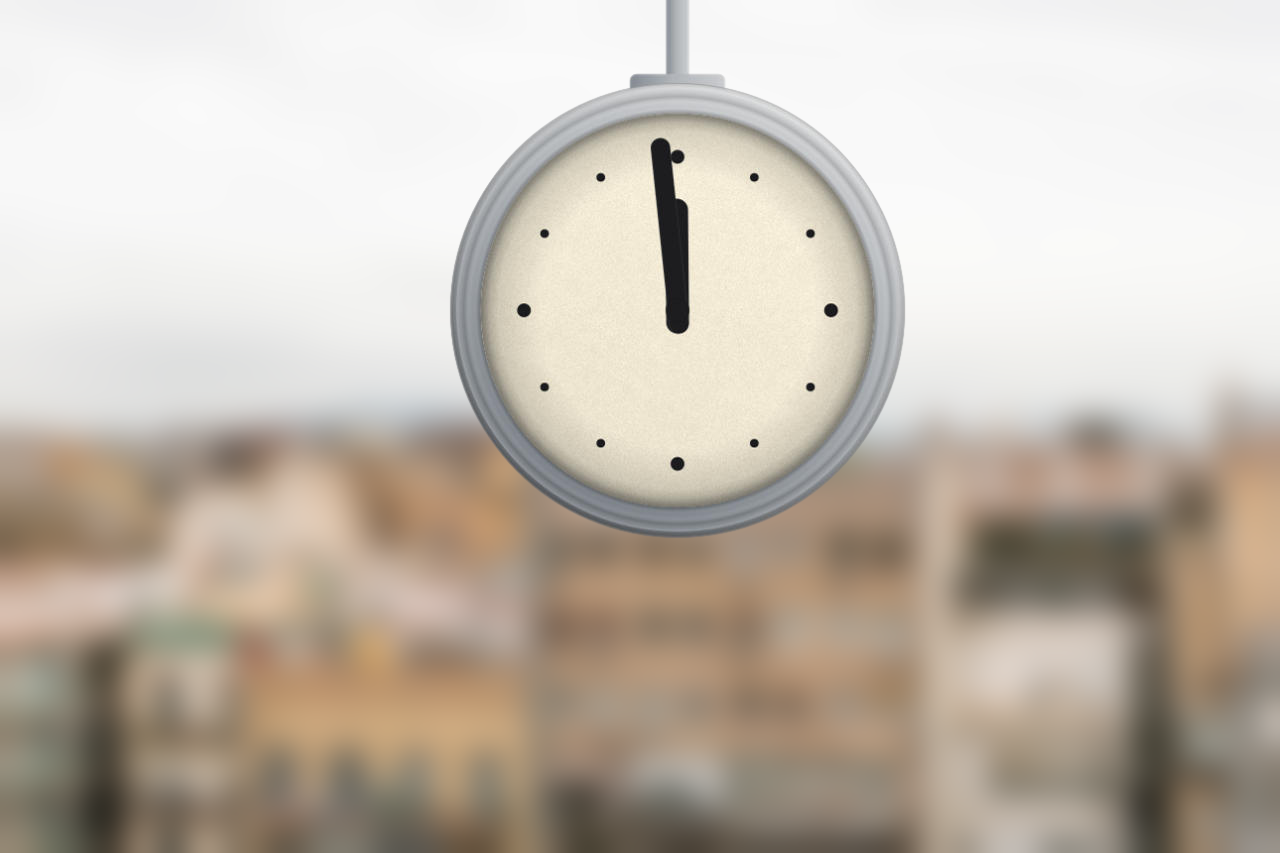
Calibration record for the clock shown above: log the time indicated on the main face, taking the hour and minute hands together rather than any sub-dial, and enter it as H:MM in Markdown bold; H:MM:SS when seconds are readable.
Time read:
**11:59**
